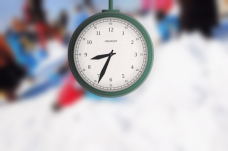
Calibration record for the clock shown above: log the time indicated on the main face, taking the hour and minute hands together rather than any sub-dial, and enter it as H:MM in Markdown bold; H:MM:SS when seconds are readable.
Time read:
**8:34**
